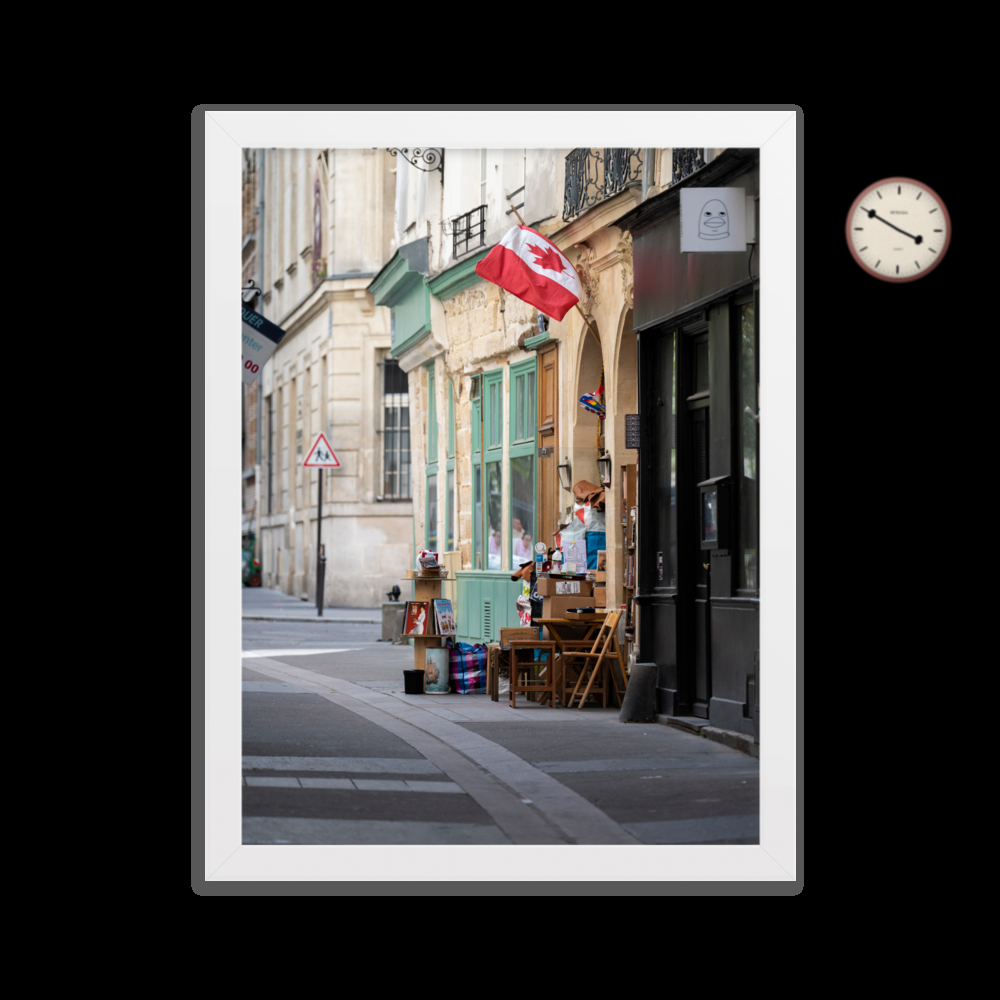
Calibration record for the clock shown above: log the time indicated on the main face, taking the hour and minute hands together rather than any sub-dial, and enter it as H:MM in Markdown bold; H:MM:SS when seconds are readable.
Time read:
**3:50**
